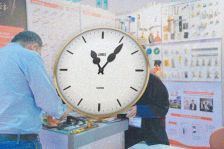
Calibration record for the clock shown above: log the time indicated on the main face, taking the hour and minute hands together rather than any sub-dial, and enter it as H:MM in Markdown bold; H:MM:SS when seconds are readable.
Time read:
**11:06**
